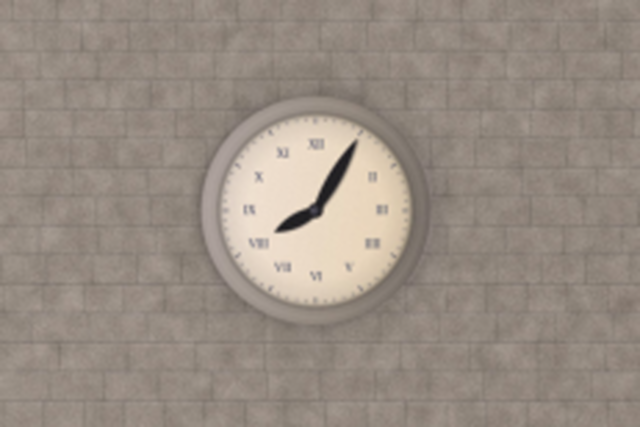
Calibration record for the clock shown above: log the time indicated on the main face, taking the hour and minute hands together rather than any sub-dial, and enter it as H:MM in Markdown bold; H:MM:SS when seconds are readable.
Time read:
**8:05**
